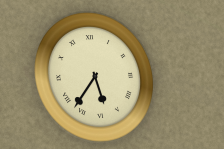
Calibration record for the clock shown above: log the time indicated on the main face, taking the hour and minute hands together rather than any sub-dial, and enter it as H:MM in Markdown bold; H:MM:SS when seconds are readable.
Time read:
**5:37**
